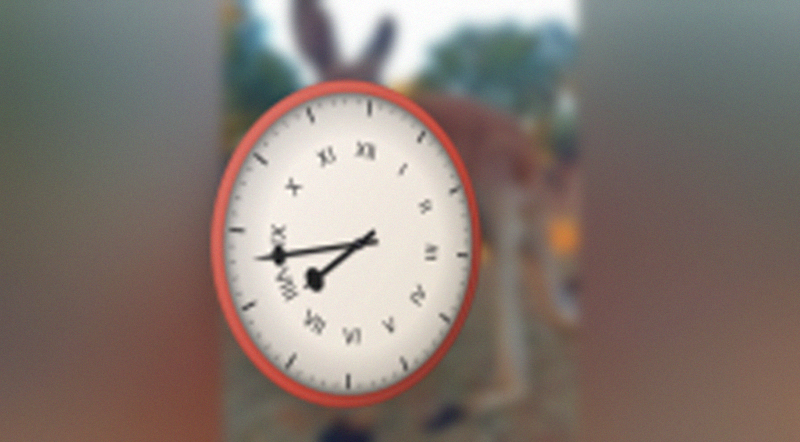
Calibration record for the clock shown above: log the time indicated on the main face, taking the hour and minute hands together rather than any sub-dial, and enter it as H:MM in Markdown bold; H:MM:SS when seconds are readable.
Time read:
**7:43**
